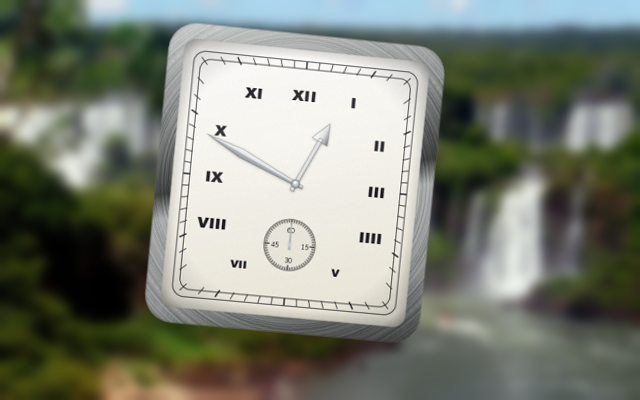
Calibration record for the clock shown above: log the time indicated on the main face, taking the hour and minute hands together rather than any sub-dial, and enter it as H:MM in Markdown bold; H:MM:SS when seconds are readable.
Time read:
**12:49**
